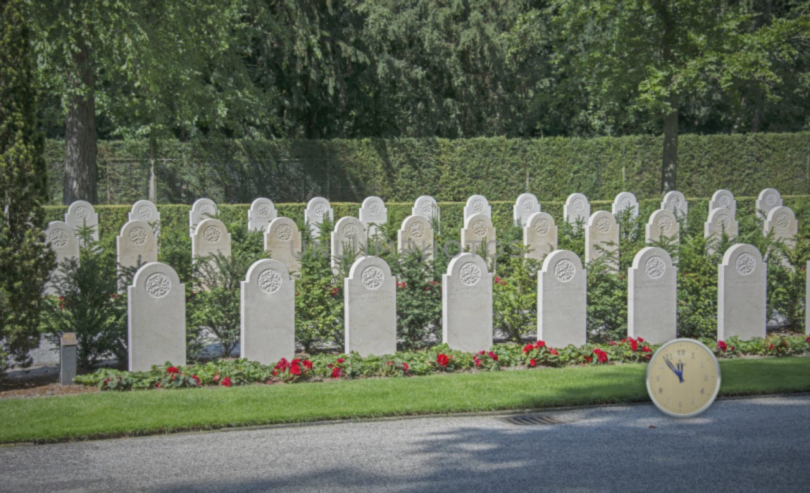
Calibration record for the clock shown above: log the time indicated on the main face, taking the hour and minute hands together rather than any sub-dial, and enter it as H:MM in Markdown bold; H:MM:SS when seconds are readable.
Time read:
**11:53**
